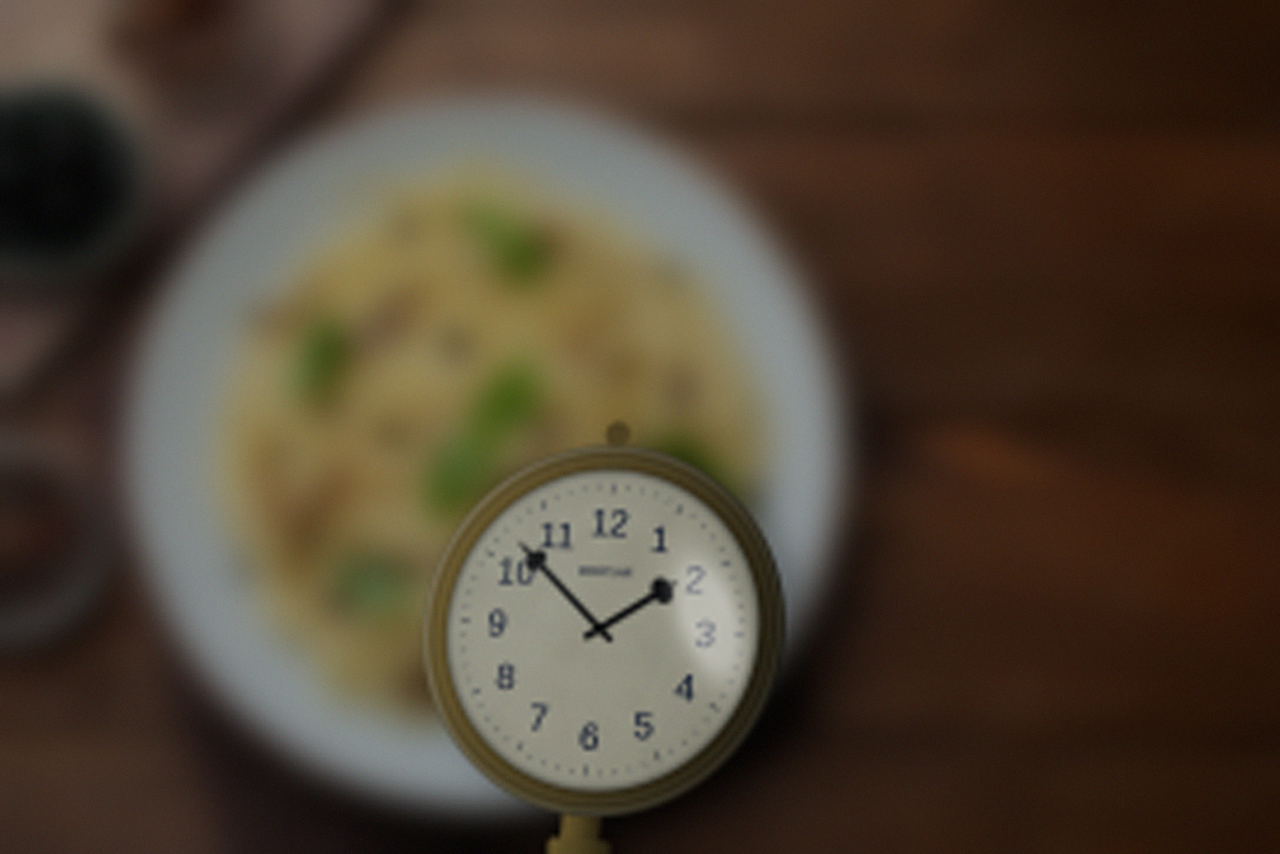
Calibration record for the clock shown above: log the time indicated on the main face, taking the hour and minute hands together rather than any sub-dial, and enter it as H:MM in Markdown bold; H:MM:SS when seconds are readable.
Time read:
**1:52**
